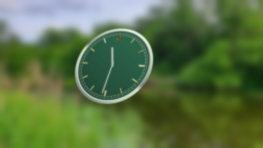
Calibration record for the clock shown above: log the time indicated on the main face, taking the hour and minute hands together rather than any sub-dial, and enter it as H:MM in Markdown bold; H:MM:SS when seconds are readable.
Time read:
**11:31**
